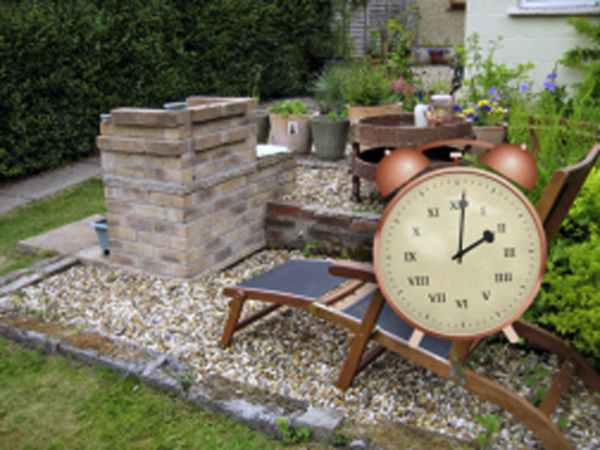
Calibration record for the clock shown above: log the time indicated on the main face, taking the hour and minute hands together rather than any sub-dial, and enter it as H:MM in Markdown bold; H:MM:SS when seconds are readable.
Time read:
**2:01**
